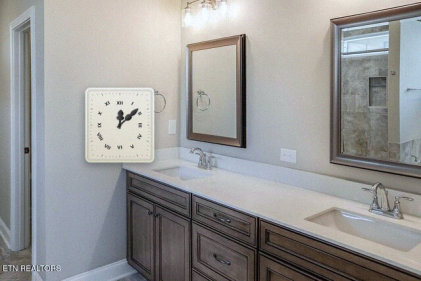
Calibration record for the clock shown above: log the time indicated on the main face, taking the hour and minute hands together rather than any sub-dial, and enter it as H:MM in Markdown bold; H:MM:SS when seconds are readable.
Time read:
**12:08**
